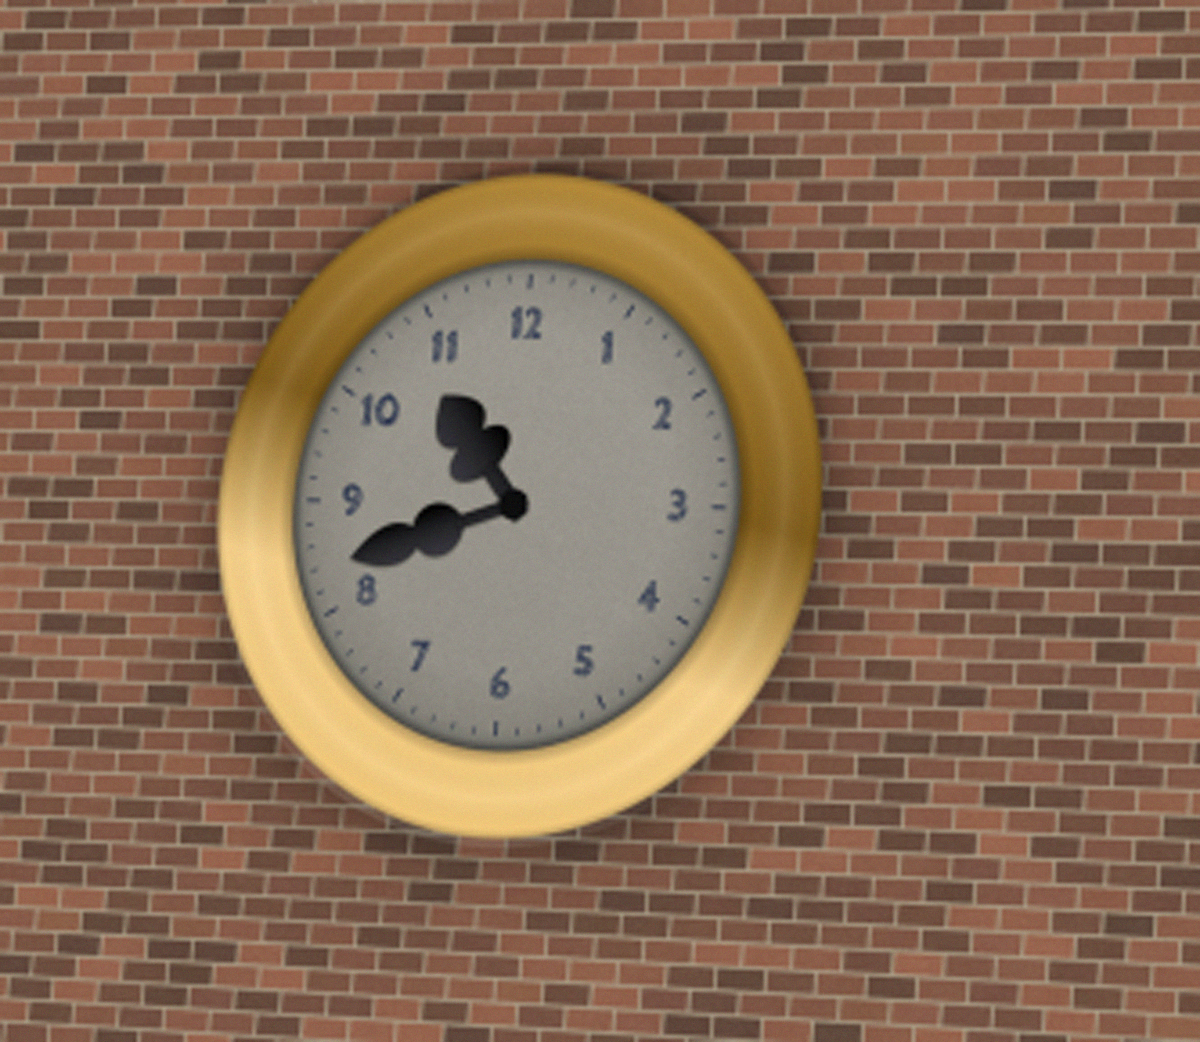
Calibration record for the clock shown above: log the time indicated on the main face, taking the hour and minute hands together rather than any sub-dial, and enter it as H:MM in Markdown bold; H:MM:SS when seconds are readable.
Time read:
**10:42**
